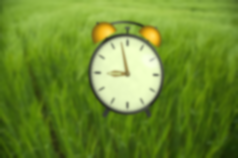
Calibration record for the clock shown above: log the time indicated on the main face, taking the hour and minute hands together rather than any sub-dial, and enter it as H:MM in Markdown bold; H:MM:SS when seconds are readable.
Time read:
**8:58**
